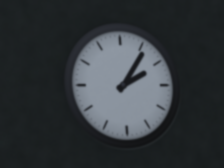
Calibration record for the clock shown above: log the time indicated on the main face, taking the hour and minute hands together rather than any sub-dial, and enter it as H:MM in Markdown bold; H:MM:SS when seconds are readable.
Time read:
**2:06**
